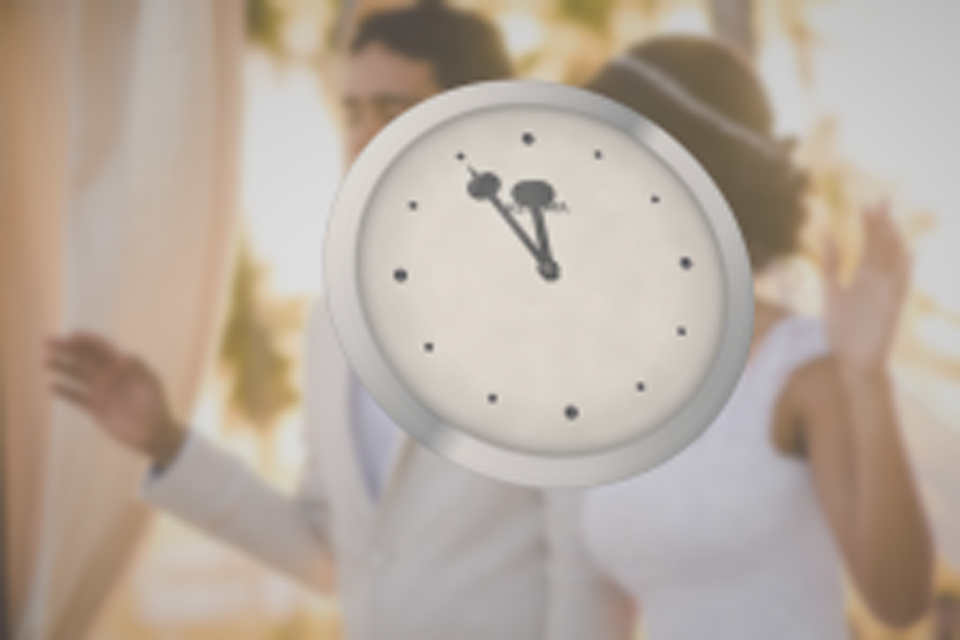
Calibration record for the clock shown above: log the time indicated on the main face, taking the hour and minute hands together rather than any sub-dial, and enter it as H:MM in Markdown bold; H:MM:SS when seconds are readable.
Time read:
**11:55**
